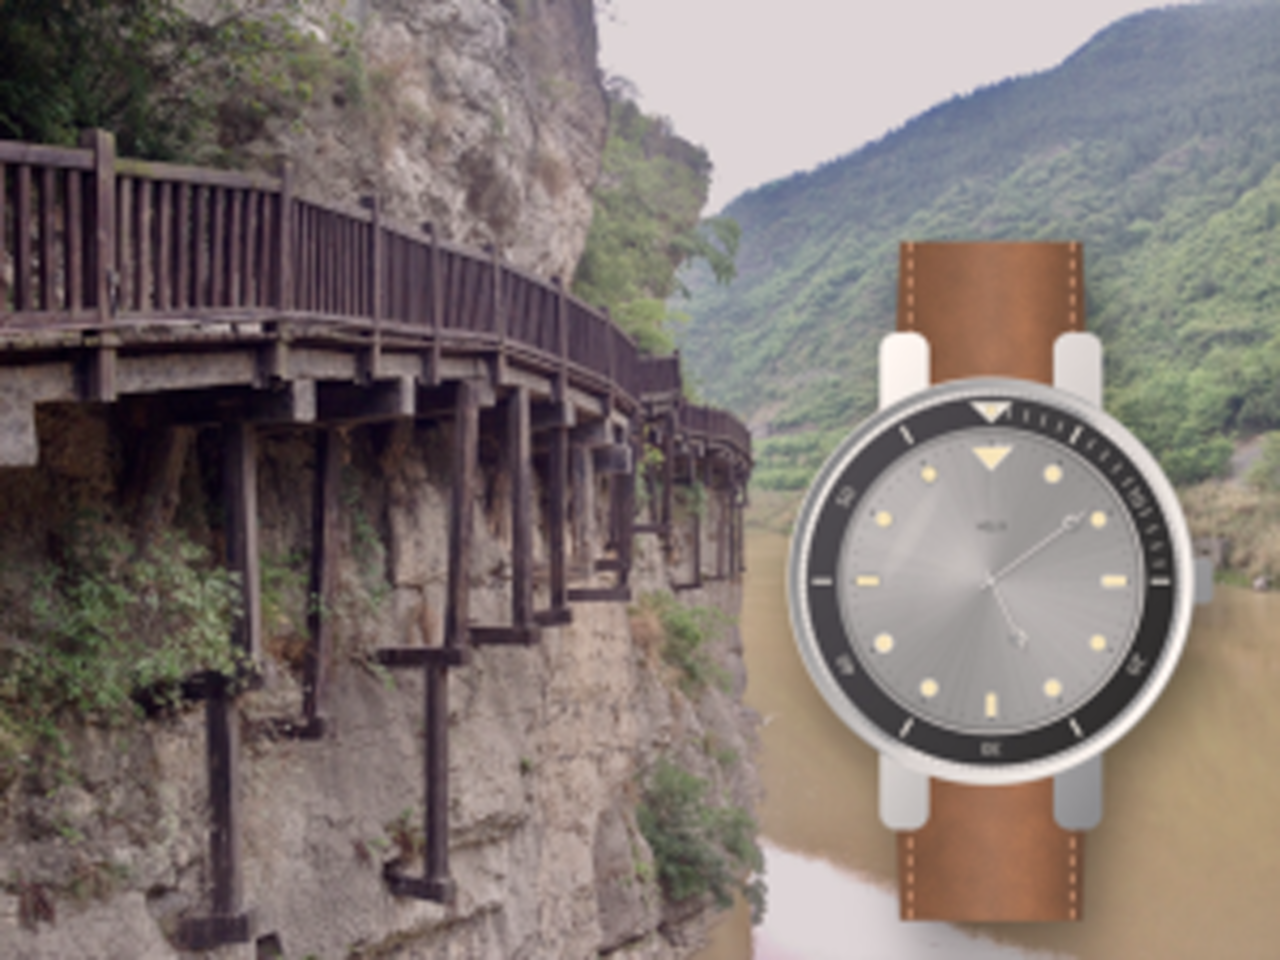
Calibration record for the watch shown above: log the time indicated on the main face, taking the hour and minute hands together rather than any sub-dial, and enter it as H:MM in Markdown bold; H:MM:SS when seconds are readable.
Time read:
**5:09**
